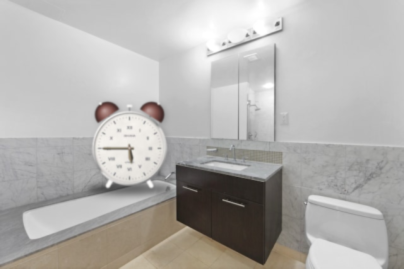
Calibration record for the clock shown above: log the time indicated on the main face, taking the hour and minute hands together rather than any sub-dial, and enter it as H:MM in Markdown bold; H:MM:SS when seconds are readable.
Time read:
**5:45**
